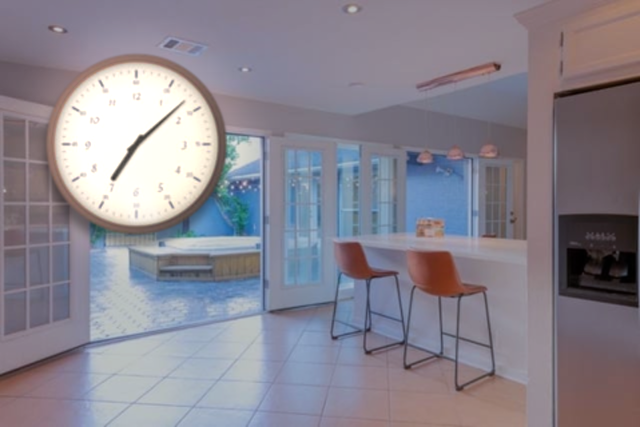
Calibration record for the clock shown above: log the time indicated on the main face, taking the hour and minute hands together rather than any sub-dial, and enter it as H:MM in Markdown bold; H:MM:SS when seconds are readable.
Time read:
**7:08**
